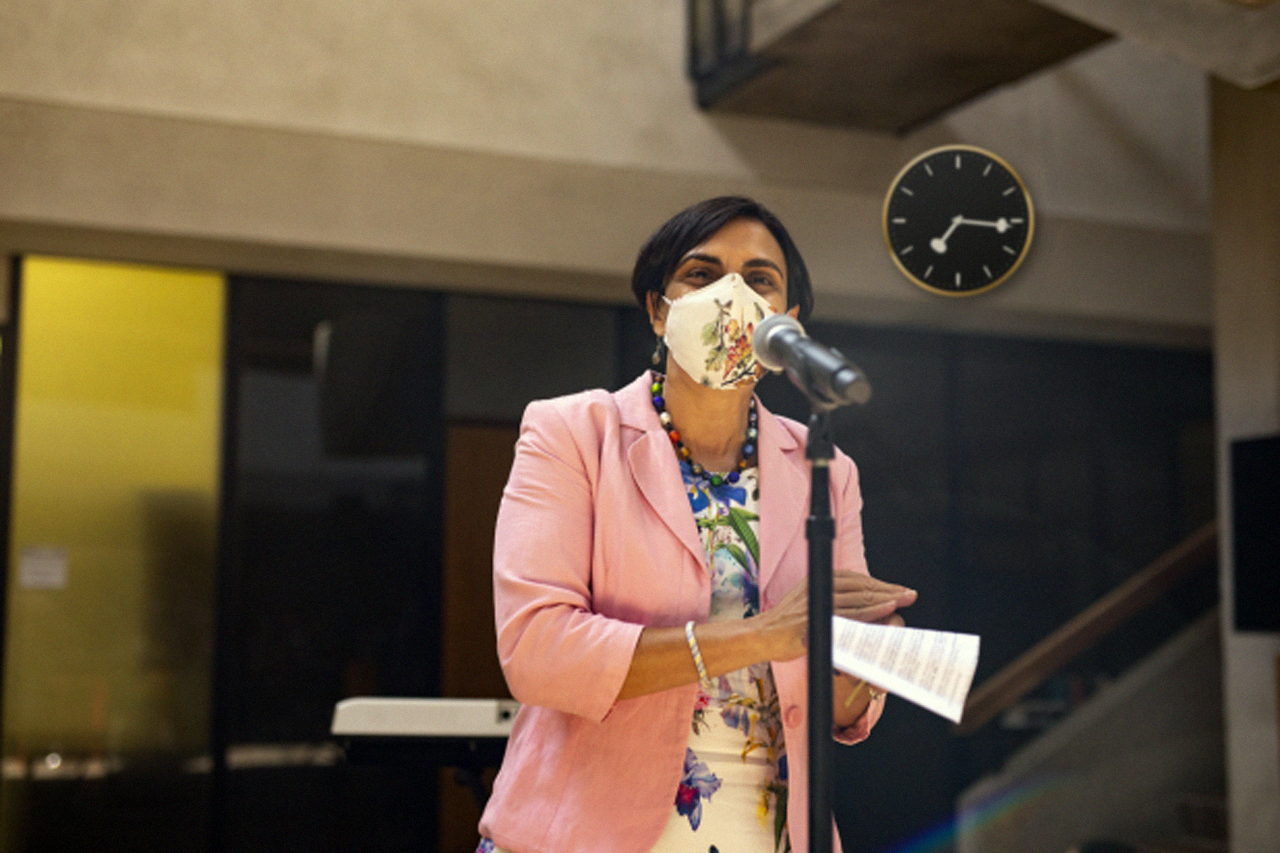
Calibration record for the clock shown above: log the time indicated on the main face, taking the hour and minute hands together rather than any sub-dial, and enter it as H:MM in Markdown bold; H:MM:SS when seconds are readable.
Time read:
**7:16**
